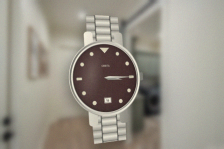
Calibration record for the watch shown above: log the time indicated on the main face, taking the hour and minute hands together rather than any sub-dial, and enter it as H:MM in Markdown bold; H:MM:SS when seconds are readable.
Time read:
**3:15**
